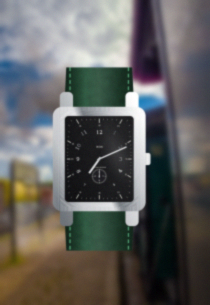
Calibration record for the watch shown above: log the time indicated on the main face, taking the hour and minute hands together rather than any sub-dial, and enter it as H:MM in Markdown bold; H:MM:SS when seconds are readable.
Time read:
**7:11**
